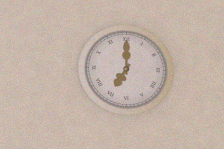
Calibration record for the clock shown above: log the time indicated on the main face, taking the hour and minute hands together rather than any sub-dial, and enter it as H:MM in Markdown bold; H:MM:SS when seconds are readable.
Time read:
**7:00**
